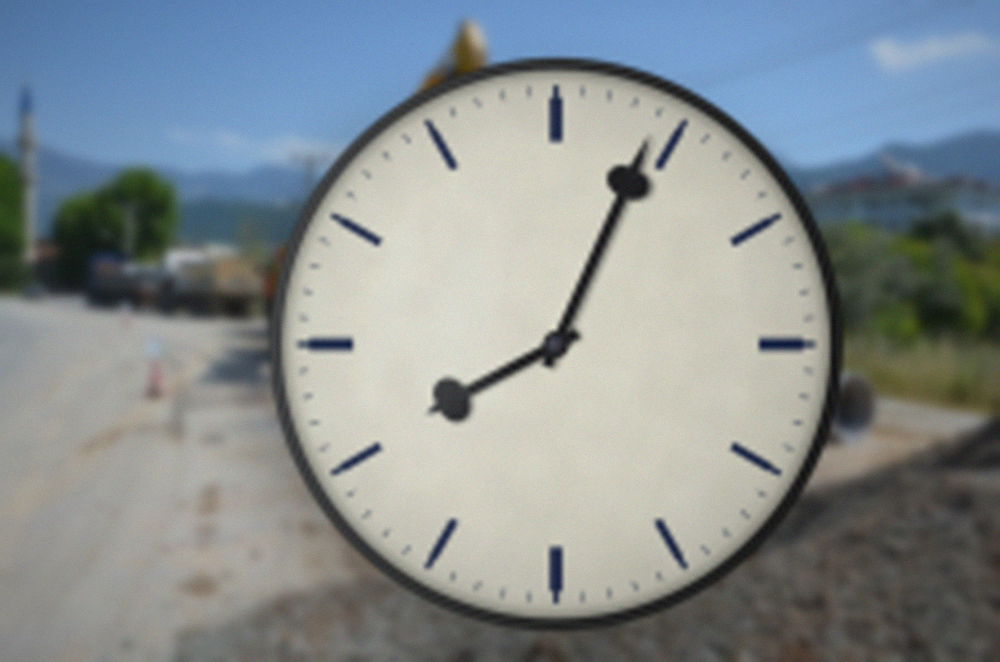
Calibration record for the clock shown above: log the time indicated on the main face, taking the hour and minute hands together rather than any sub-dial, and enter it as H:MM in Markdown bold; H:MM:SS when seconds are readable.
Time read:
**8:04**
